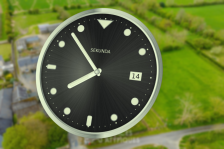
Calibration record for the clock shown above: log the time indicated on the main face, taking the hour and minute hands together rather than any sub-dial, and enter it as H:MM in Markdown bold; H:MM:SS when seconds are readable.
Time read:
**7:53**
